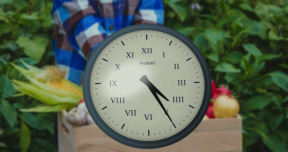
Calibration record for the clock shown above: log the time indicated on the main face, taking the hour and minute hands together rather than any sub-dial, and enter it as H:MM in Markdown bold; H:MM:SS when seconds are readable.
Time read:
**4:25**
